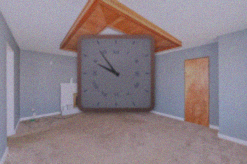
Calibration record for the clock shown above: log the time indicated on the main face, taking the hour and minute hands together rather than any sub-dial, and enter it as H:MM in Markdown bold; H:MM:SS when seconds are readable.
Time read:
**9:54**
